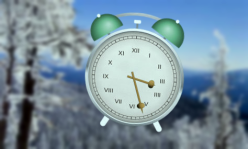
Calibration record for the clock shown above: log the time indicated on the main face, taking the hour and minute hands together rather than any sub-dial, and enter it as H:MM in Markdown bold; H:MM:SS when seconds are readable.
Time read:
**3:27**
